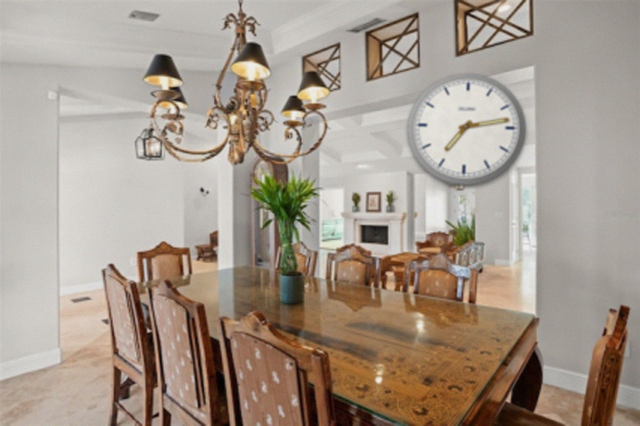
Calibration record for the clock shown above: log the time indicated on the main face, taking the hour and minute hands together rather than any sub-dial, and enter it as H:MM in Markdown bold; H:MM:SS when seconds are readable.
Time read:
**7:13**
